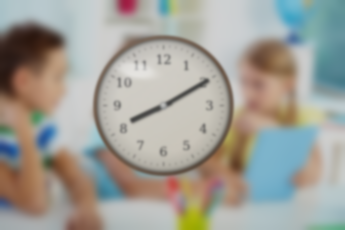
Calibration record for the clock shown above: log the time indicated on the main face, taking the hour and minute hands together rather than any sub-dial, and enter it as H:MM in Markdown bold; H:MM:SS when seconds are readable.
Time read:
**8:10**
